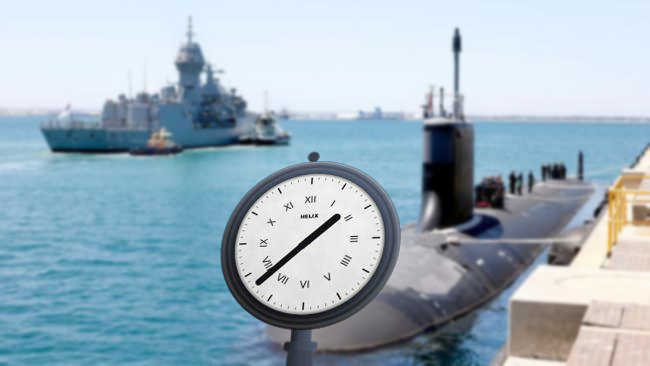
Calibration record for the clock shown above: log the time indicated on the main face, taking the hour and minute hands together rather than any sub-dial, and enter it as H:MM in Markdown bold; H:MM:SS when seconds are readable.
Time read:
**1:38**
